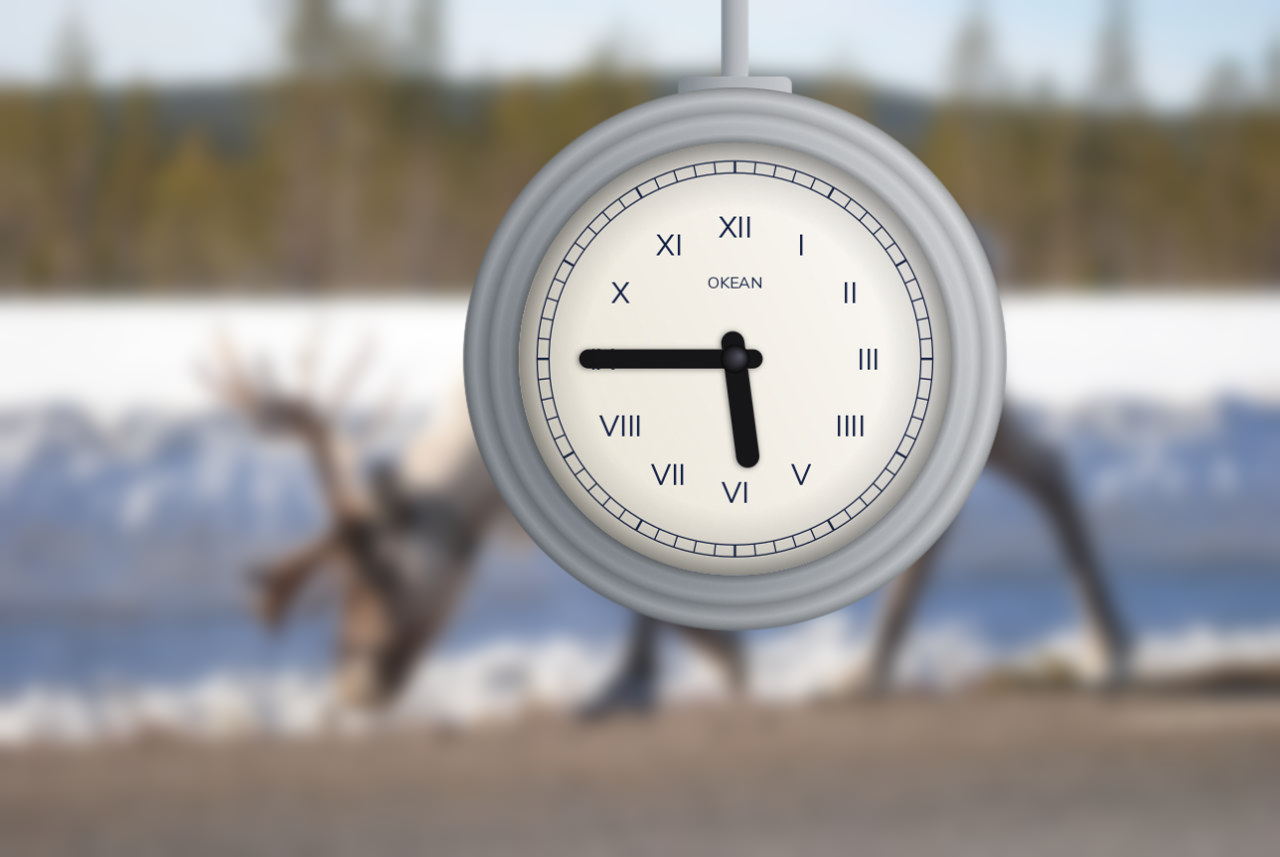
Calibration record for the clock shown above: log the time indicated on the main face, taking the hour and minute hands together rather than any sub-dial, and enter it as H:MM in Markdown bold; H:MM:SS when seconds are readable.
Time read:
**5:45**
